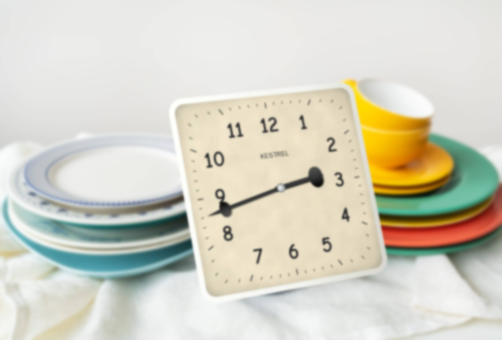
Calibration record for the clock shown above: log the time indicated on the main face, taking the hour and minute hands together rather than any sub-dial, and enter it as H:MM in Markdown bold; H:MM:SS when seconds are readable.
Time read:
**2:43**
